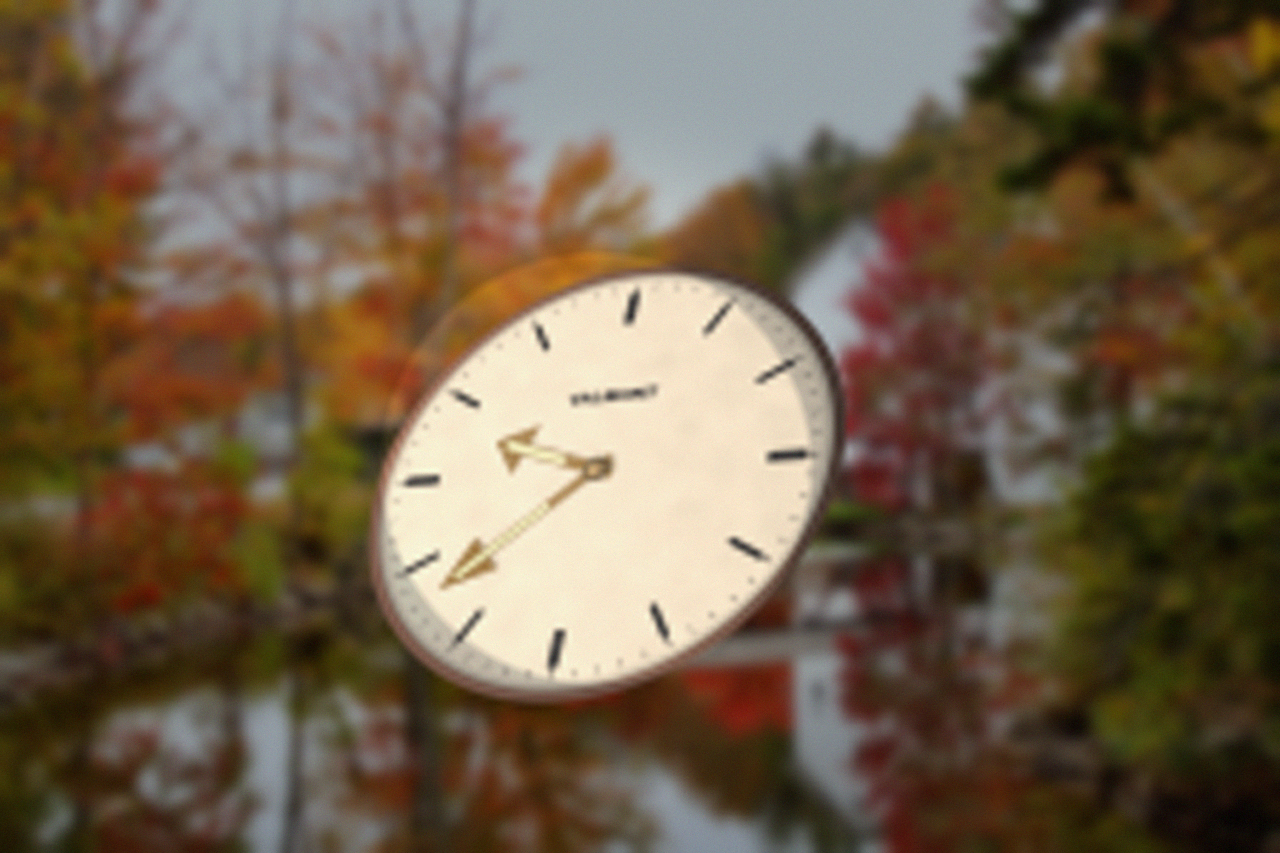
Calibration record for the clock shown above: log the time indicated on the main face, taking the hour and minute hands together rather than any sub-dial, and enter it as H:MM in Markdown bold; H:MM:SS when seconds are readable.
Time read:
**9:38**
